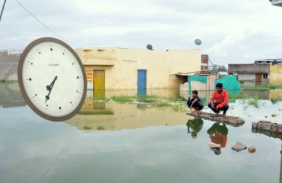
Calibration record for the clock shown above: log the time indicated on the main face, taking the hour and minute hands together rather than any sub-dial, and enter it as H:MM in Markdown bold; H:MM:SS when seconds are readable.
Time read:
**7:36**
